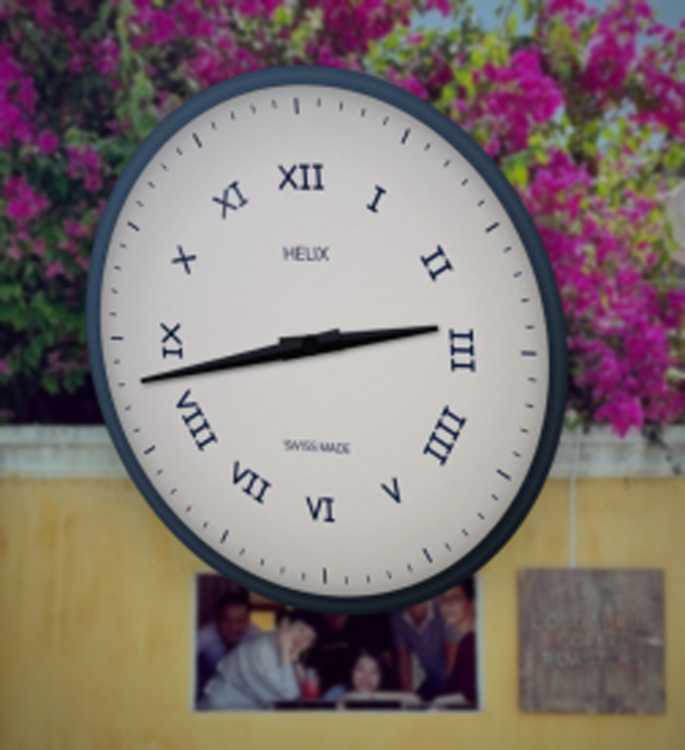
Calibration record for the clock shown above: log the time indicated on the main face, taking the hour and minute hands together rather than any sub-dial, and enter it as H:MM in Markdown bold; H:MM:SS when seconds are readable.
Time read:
**2:43**
